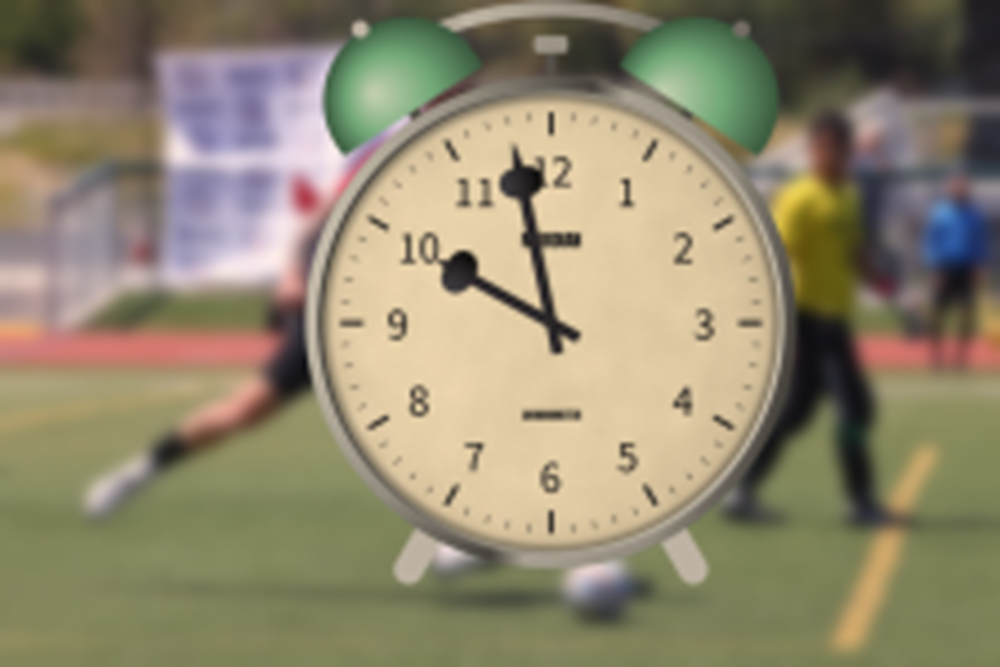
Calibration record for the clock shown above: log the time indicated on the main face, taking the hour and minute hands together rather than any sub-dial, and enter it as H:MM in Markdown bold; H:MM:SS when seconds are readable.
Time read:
**9:58**
